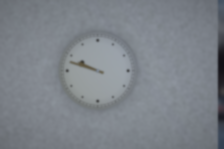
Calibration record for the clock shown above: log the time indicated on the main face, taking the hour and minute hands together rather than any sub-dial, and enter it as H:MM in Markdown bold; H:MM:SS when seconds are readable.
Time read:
**9:48**
